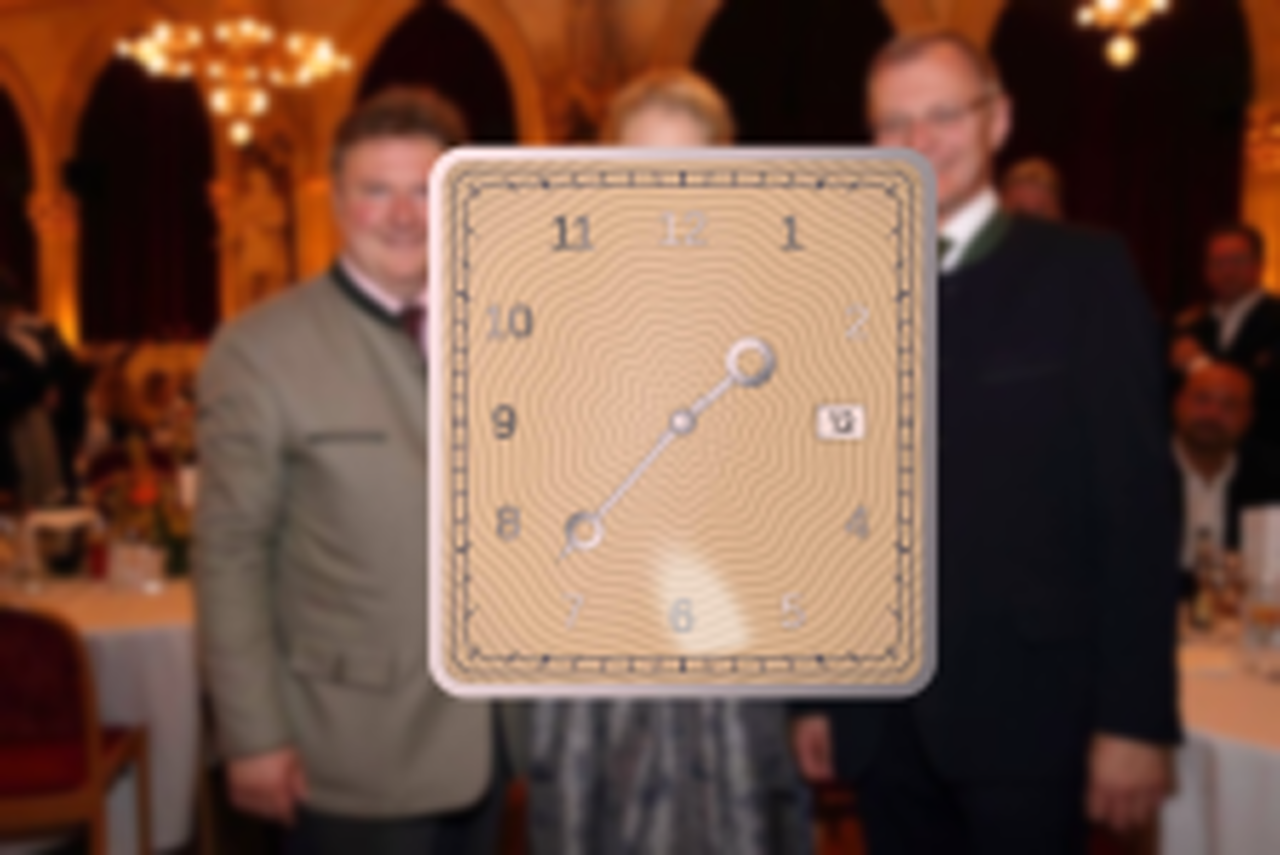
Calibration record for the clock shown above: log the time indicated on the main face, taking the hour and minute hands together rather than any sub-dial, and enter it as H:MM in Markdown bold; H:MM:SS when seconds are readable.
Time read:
**1:37**
